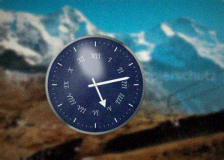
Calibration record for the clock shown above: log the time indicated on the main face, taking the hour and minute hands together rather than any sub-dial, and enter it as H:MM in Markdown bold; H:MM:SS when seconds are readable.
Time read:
**5:13**
